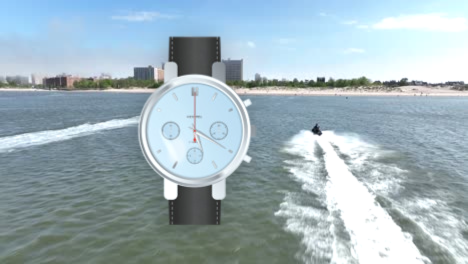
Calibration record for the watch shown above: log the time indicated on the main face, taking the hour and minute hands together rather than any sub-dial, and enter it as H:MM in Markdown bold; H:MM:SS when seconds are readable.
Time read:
**5:20**
